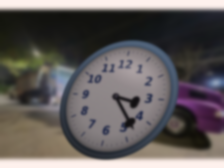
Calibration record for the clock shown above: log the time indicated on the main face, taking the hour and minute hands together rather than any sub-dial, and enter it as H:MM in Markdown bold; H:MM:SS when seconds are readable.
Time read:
**3:23**
